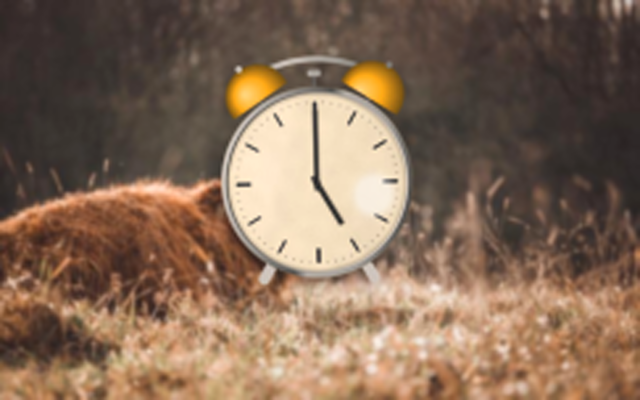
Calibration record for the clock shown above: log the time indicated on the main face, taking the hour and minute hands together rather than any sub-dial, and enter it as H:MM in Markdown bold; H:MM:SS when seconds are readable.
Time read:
**5:00**
